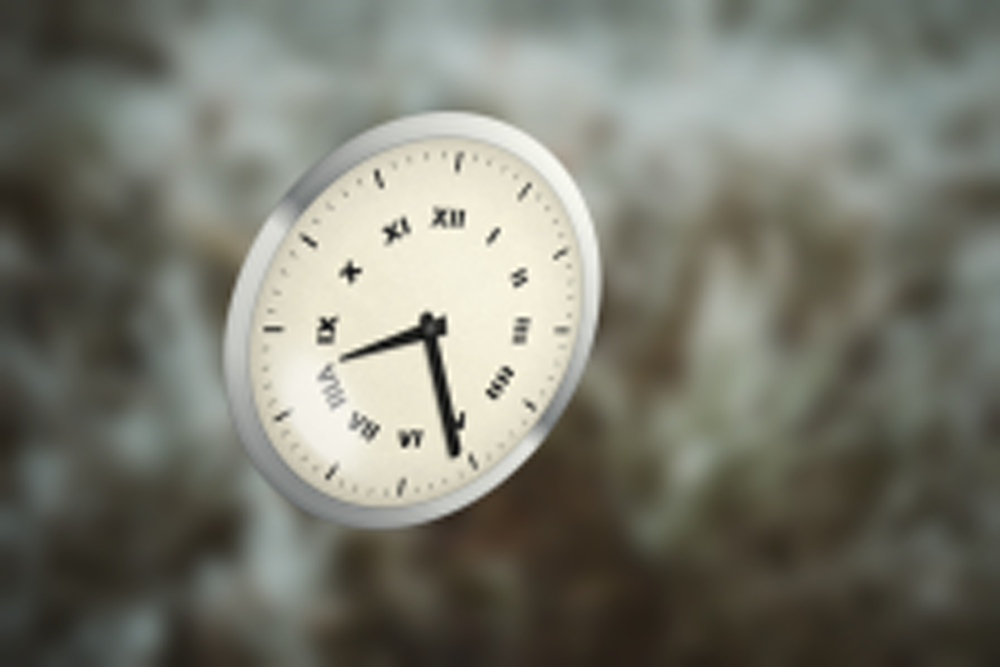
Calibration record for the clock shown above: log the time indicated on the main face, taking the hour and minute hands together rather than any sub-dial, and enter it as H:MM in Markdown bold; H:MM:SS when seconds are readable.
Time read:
**8:26**
